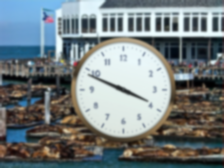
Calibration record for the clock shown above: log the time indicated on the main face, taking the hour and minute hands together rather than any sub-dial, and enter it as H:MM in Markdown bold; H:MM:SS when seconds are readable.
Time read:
**3:49**
